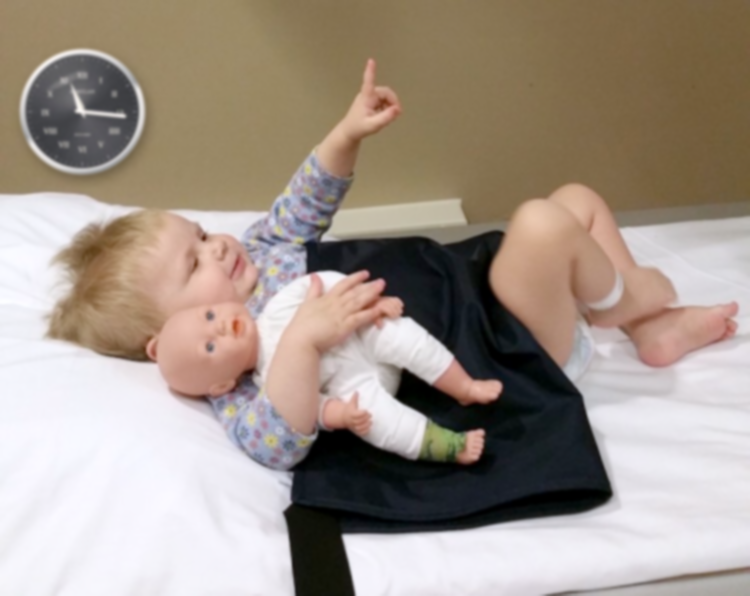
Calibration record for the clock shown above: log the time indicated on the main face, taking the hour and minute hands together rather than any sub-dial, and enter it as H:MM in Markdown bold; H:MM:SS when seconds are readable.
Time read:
**11:16**
